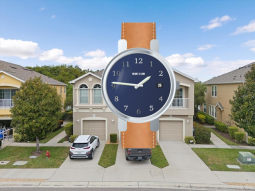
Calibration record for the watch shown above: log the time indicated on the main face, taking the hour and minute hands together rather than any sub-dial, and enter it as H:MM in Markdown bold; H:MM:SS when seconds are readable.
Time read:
**1:46**
